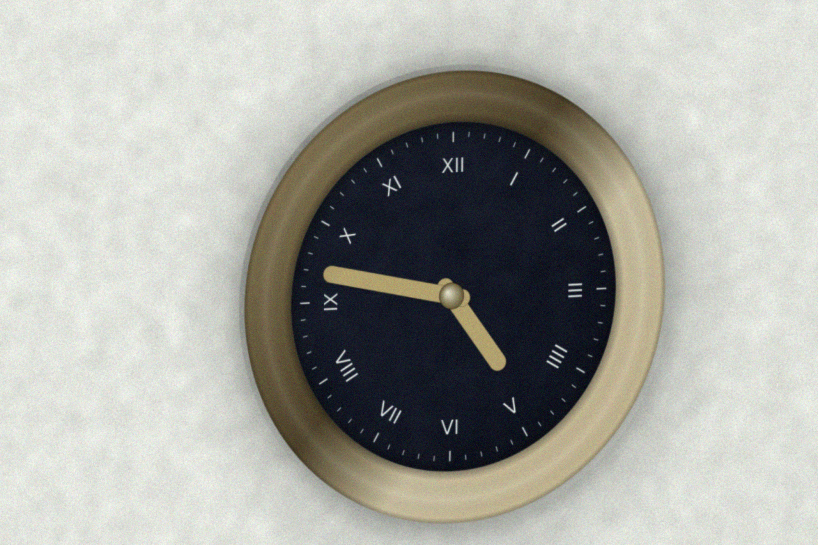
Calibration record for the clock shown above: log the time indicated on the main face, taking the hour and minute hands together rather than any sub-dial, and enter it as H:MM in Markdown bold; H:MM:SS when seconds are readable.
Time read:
**4:47**
